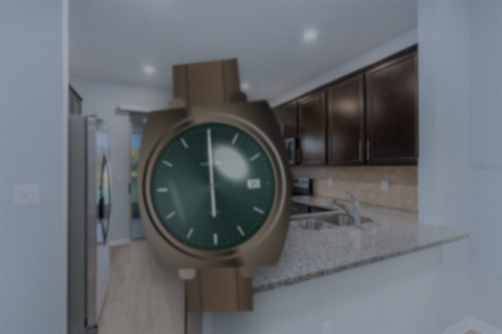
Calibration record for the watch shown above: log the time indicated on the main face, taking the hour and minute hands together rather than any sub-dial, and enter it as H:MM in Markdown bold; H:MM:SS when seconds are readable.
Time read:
**6:00**
